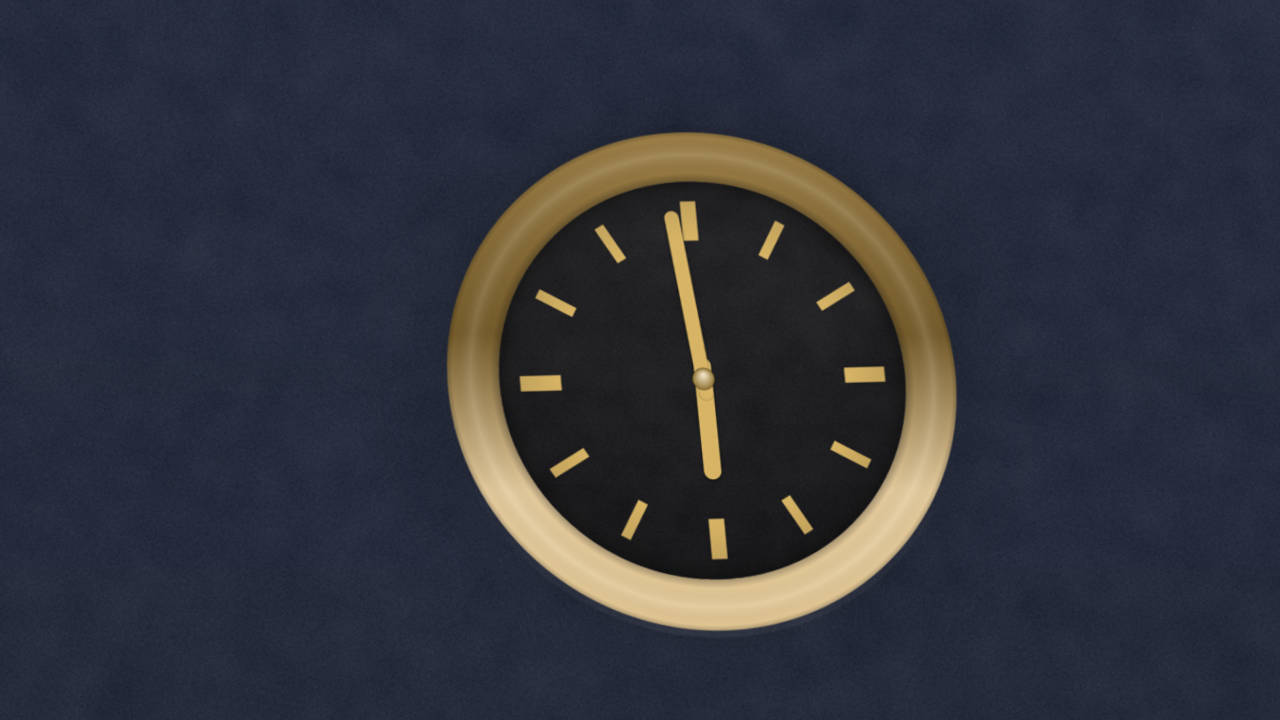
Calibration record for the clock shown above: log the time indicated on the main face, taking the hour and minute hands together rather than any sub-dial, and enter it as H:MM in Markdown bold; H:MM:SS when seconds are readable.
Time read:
**5:59**
